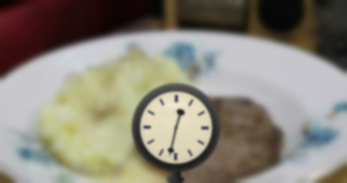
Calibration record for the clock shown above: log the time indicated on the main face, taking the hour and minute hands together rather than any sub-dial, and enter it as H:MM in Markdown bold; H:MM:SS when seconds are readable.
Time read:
**12:32**
